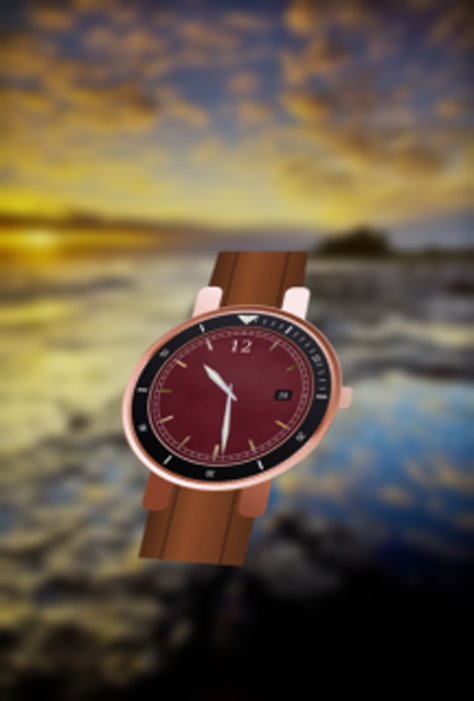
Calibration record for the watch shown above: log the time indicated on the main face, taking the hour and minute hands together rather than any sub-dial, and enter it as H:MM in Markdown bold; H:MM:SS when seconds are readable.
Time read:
**10:29**
